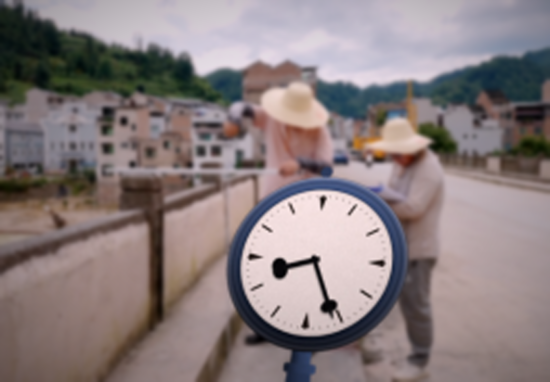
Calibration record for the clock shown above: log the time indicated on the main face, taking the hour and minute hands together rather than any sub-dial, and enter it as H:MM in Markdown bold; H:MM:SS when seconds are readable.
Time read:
**8:26**
